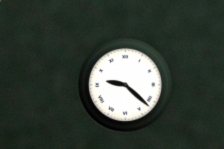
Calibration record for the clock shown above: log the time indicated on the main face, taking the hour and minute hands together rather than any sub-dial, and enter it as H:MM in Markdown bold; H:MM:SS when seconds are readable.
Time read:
**9:22**
